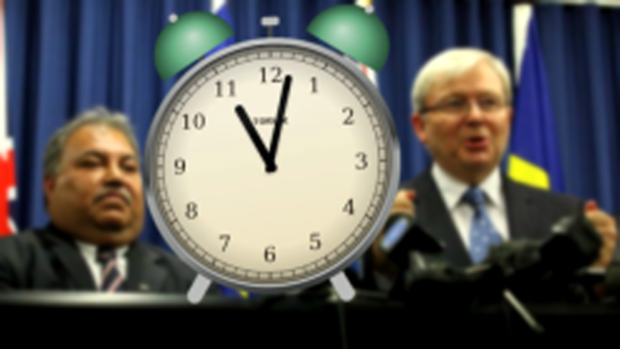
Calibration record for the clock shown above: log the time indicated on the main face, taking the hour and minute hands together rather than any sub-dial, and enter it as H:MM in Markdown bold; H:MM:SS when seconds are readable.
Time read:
**11:02**
